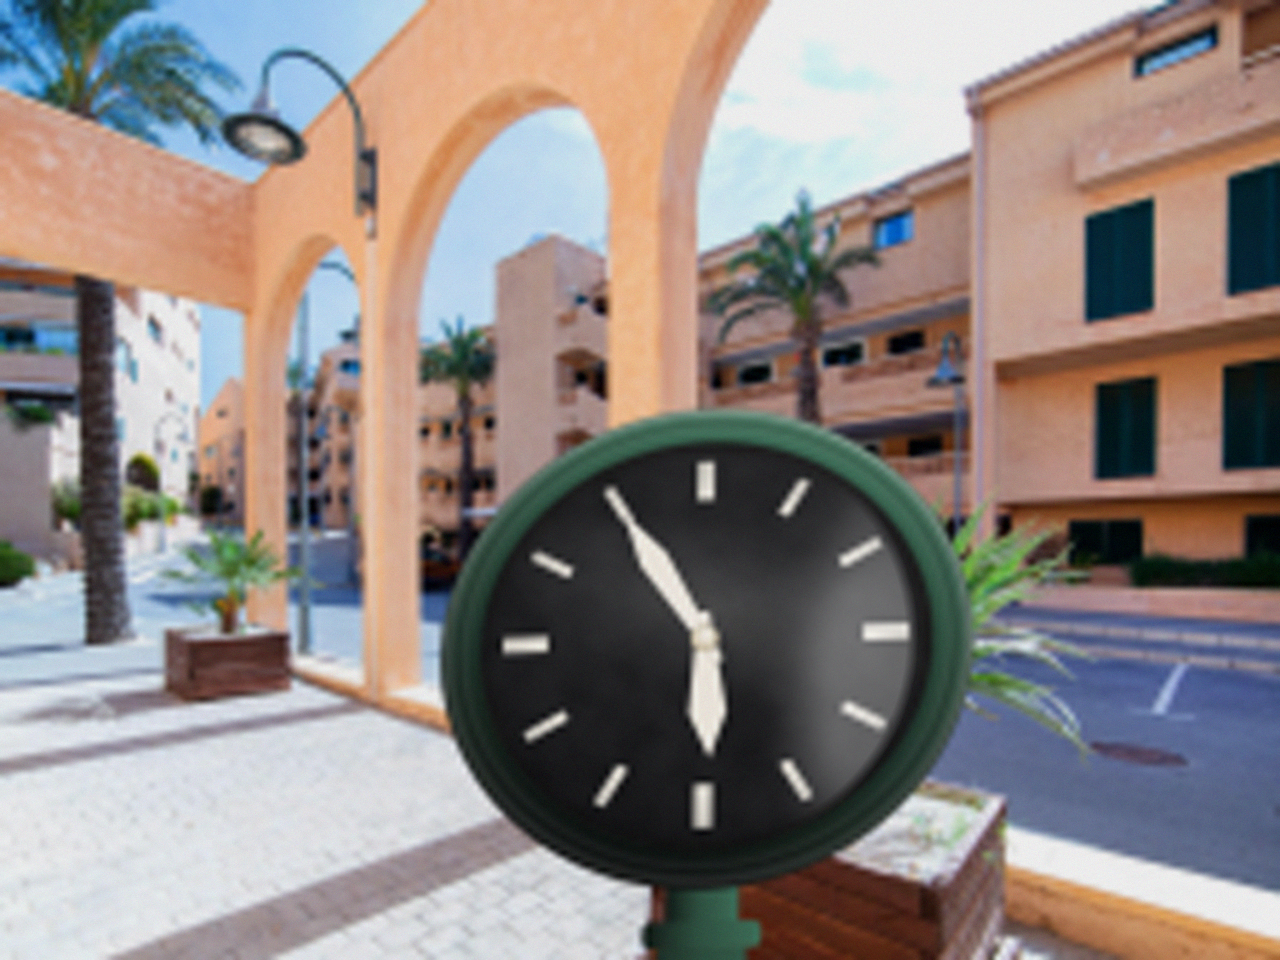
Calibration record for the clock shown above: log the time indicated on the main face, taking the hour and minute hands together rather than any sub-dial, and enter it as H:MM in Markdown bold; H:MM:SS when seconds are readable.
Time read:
**5:55**
